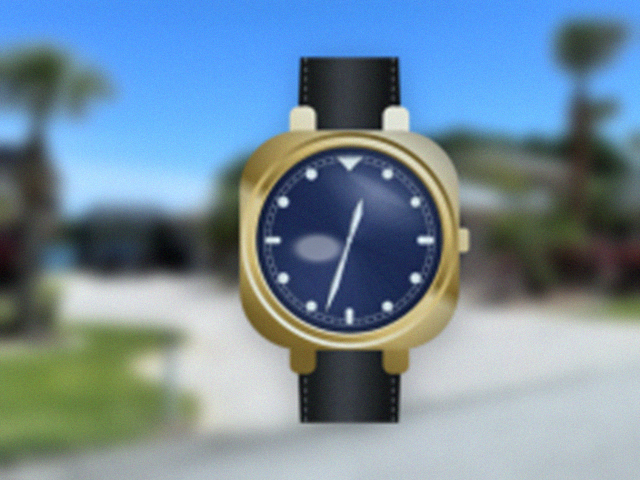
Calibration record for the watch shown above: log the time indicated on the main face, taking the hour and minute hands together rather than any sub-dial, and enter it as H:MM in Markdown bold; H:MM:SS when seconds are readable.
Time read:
**12:33**
